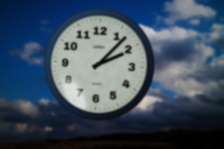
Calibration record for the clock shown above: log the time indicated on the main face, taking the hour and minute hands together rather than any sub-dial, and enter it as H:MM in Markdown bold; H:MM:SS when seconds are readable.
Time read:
**2:07**
